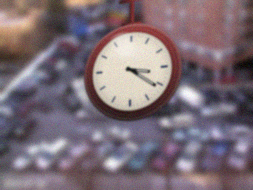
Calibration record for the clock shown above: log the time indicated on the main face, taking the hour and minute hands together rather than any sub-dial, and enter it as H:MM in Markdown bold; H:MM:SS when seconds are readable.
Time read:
**3:21**
